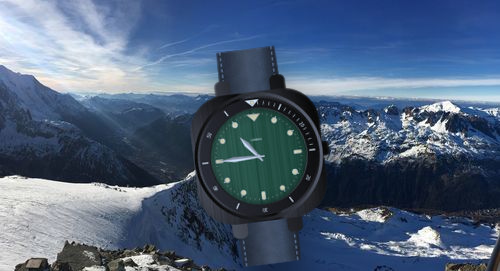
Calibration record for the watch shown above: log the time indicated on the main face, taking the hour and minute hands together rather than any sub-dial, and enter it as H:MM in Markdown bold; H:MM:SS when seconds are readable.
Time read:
**10:45**
